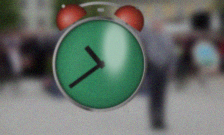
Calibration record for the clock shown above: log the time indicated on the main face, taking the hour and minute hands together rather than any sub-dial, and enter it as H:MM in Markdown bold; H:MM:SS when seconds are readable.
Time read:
**10:39**
